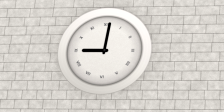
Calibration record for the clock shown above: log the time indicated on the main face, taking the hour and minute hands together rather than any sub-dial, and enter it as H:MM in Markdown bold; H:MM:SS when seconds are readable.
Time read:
**9:01**
